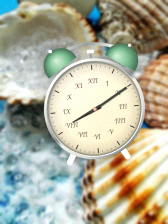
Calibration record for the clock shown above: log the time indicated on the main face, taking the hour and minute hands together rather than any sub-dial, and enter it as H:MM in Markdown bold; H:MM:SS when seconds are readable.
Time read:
**8:10**
